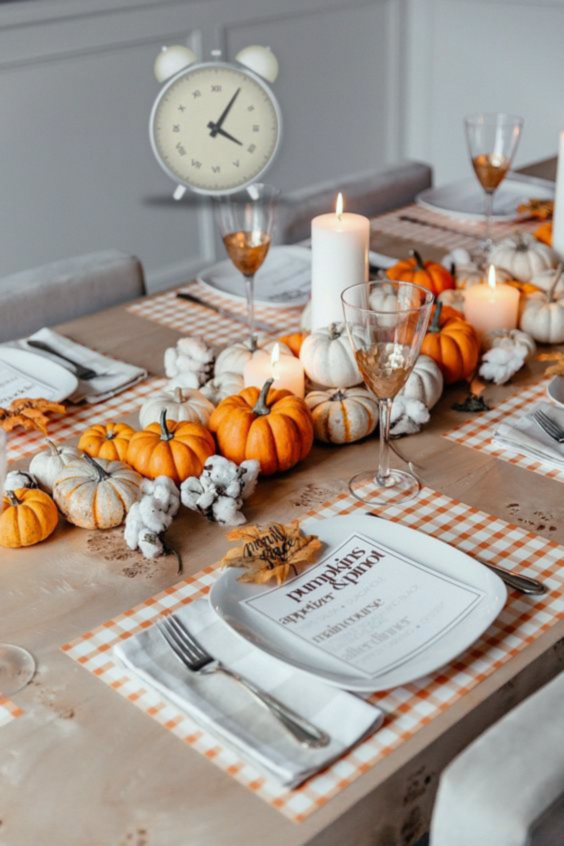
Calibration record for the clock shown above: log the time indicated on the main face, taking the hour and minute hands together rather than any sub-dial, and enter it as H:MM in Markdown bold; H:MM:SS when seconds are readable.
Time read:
**4:05**
